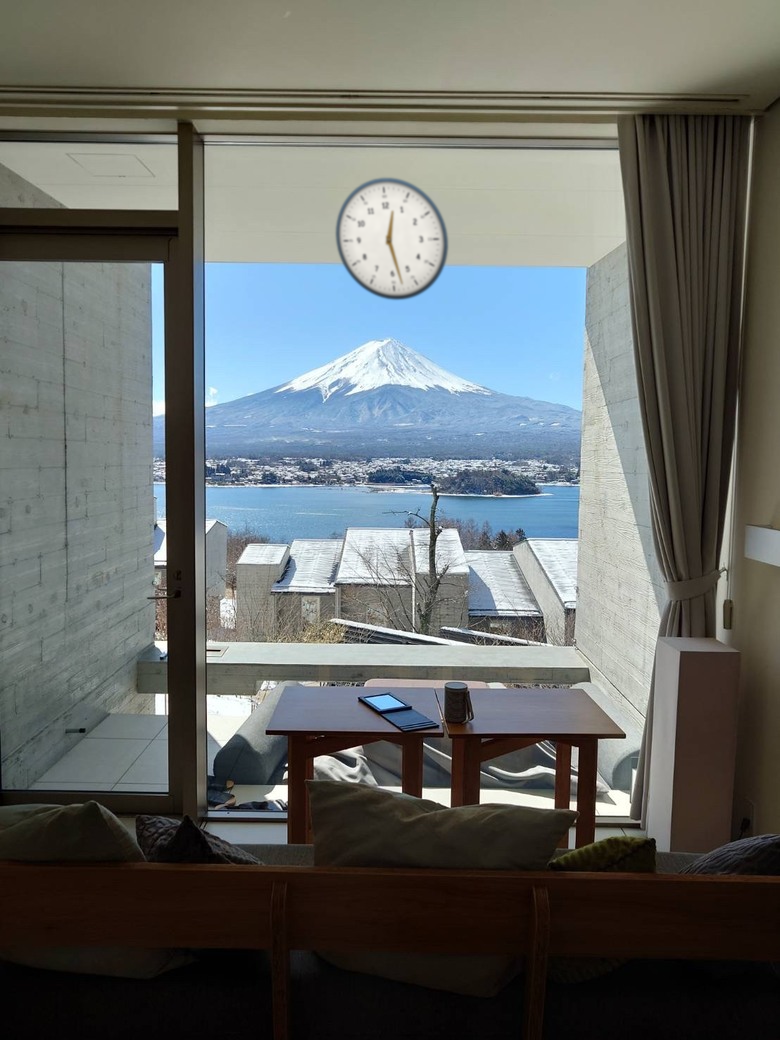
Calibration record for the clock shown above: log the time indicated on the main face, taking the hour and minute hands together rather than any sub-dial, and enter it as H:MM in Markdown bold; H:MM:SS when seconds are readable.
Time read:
**12:28**
